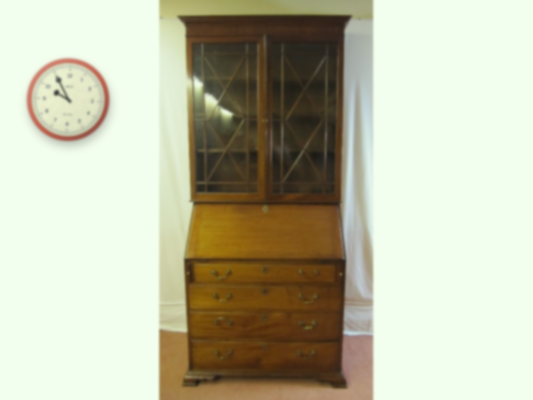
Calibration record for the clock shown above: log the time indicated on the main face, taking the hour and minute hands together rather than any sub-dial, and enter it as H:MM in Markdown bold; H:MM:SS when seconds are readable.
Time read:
**9:55**
